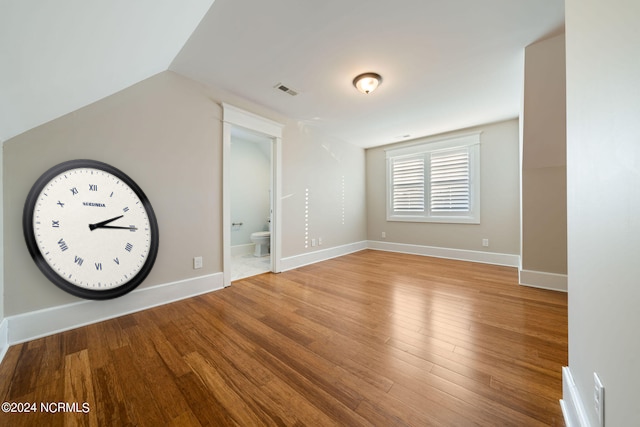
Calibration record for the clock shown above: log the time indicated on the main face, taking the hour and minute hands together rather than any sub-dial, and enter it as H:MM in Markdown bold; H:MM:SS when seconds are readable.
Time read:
**2:15**
